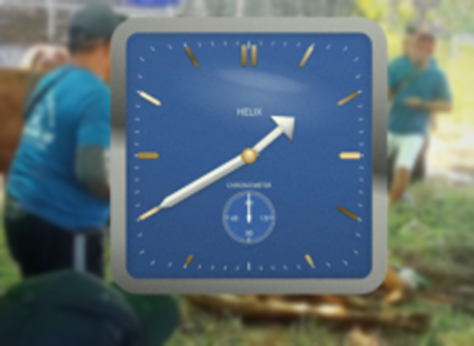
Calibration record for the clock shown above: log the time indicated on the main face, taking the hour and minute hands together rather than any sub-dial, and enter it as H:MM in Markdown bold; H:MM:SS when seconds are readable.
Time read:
**1:40**
